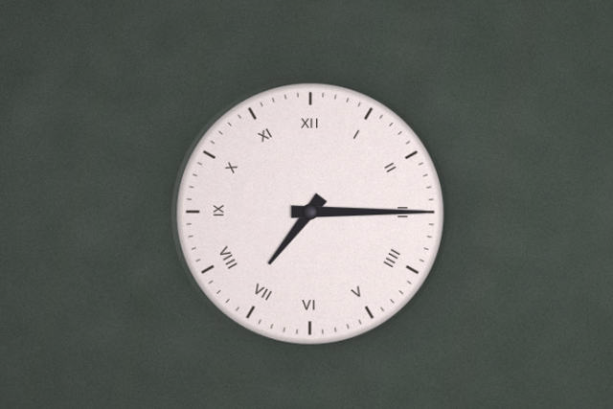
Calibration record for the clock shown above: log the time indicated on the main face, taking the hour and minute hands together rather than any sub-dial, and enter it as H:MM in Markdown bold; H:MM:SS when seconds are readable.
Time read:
**7:15**
